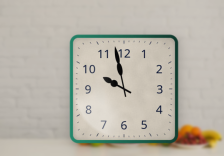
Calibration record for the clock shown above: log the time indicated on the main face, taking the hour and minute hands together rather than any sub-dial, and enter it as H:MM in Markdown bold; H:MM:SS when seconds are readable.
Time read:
**9:58**
